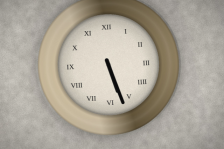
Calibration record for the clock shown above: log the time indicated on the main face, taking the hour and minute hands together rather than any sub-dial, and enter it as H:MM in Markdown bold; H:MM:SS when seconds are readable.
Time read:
**5:27**
